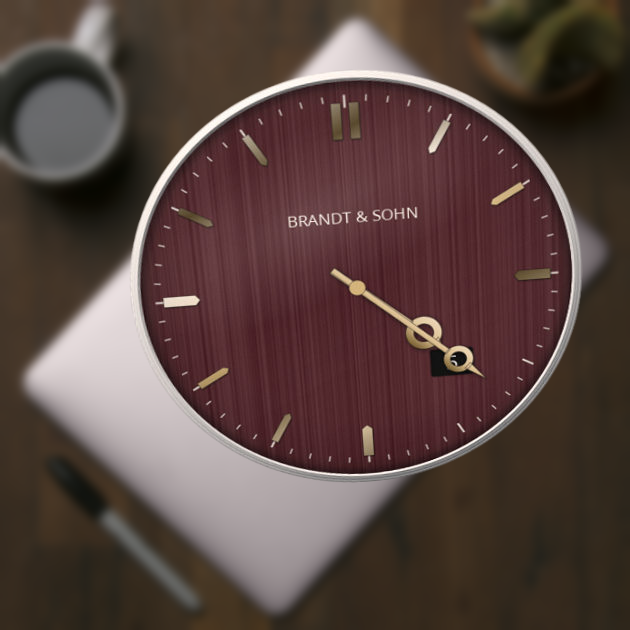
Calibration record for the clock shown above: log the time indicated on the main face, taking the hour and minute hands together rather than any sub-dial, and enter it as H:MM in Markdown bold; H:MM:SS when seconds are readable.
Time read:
**4:22**
